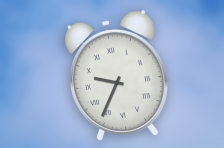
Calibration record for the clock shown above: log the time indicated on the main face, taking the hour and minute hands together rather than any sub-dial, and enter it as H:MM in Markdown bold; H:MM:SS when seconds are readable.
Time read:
**9:36**
